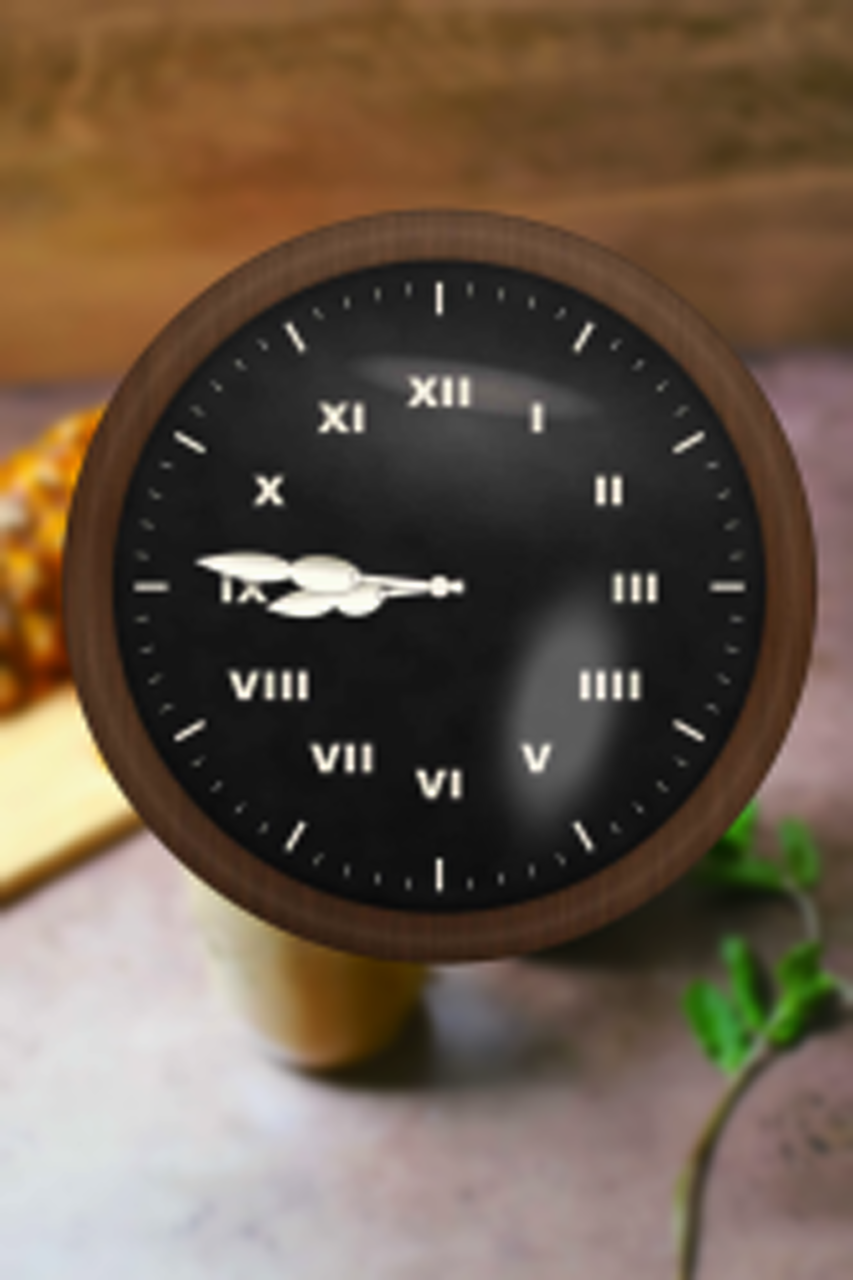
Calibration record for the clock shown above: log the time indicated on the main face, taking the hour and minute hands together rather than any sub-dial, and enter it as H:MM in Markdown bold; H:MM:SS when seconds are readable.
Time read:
**8:46**
